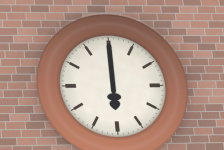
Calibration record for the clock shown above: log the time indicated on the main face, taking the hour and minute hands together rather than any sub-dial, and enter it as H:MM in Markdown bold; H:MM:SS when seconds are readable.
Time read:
**6:00**
